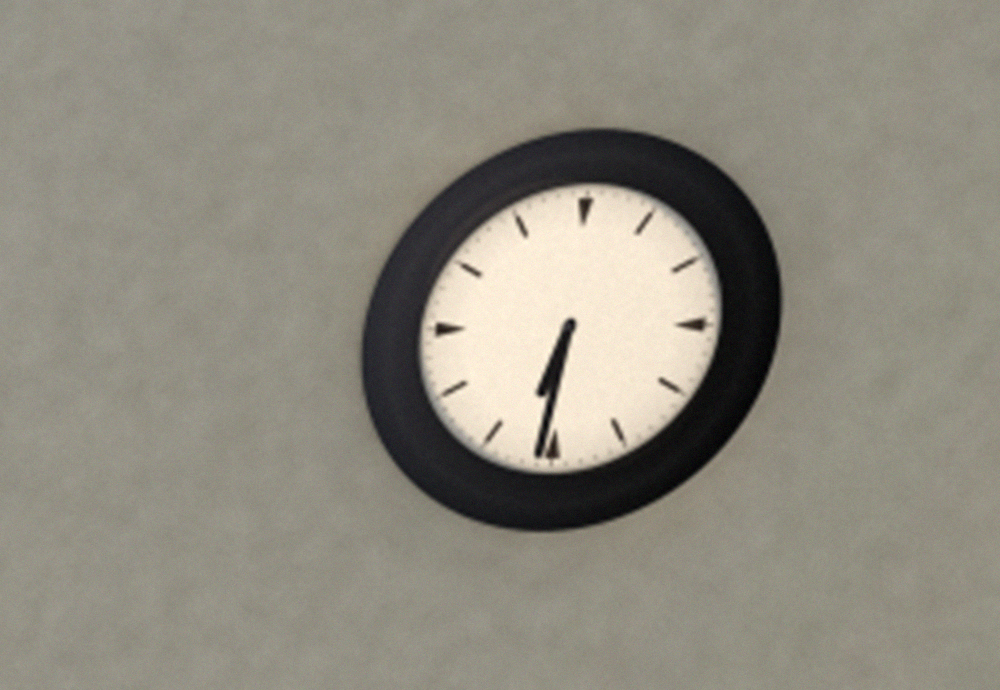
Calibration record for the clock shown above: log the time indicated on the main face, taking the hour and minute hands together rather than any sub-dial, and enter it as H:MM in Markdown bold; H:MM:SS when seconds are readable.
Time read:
**6:31**
